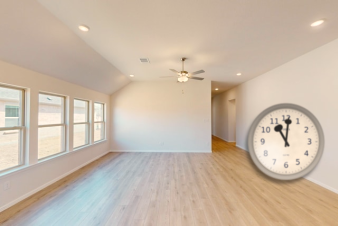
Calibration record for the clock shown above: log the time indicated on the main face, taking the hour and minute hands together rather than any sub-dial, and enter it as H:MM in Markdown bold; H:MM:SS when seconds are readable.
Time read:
**11:01**
